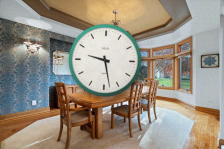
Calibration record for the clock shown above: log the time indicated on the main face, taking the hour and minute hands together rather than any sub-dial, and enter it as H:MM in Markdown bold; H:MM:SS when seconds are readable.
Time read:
**9:28**
